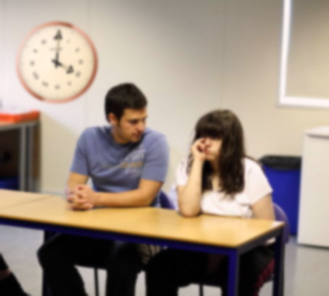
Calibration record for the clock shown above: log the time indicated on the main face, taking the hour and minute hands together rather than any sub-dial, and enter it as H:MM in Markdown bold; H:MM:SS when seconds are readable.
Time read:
**4:01**
